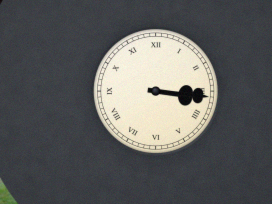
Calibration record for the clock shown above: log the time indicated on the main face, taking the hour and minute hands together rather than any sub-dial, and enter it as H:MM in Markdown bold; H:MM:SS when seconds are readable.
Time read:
**3:16**
